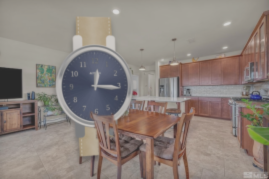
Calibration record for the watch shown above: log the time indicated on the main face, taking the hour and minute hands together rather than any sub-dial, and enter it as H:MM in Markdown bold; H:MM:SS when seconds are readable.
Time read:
**12:16**
